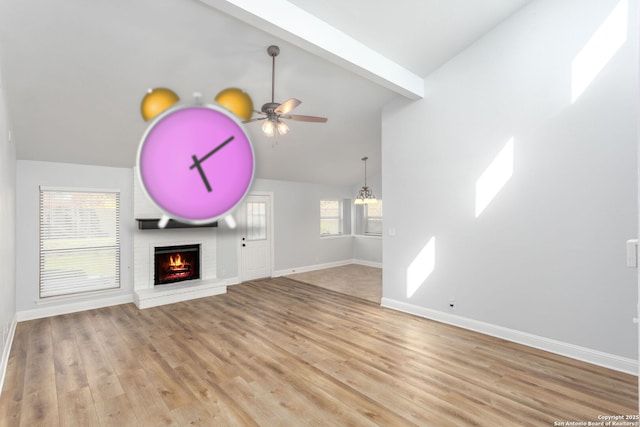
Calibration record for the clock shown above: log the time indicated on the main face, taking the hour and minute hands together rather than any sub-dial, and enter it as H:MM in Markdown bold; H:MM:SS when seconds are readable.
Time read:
**5:09**
